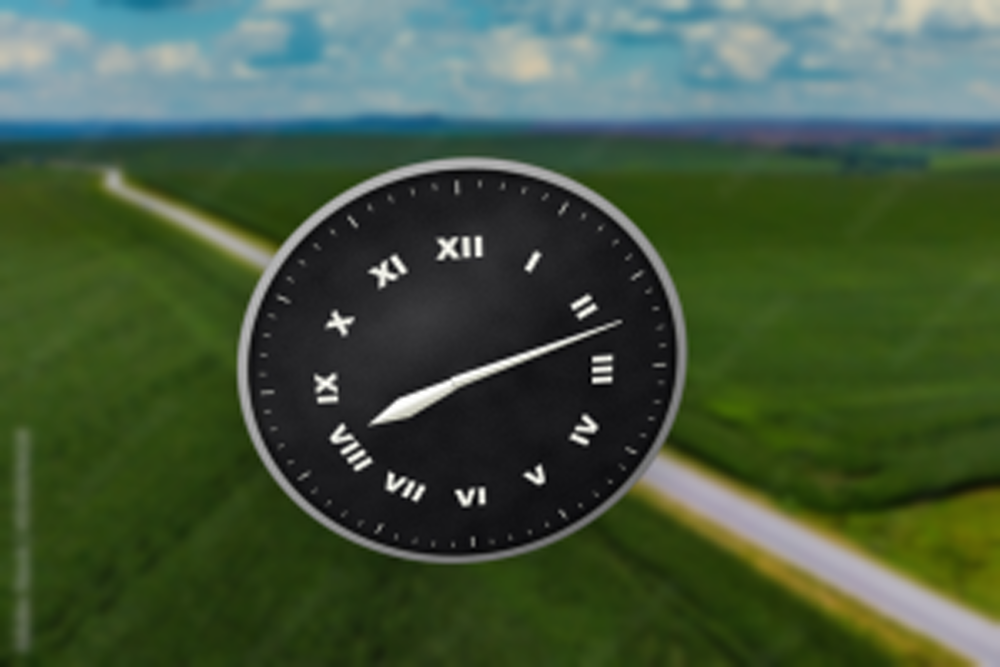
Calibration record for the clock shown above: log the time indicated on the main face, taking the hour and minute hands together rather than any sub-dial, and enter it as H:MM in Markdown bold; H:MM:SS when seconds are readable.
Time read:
**8:12**
